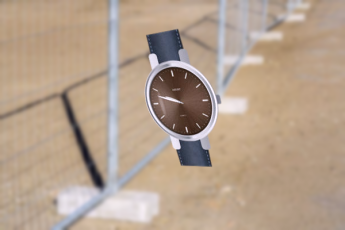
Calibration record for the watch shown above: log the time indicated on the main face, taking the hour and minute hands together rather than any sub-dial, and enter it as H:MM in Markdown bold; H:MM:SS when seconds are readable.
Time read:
**9:48**
